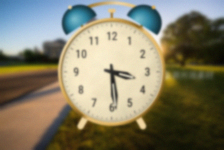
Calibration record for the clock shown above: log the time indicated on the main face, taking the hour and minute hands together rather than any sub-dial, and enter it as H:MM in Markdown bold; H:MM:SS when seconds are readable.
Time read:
**3:29**
